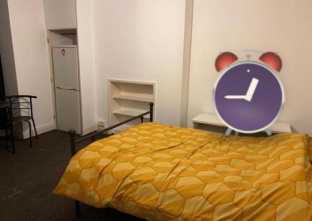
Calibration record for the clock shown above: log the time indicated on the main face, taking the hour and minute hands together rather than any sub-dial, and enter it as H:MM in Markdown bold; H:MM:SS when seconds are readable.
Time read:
**12:45**
